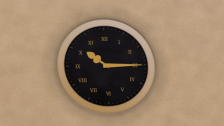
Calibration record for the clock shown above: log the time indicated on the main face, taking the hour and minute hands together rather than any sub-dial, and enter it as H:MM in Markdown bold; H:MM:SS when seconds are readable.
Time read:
**10:15**
